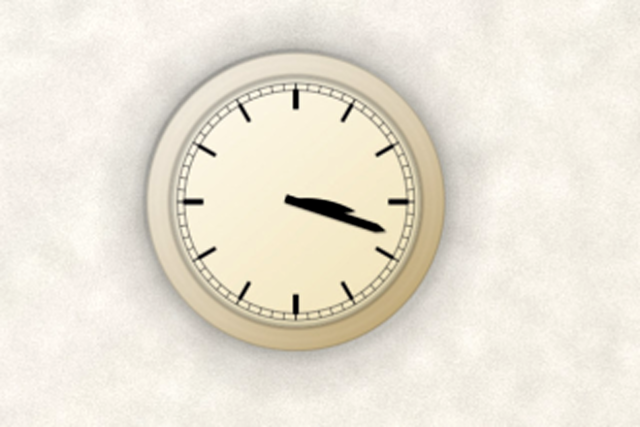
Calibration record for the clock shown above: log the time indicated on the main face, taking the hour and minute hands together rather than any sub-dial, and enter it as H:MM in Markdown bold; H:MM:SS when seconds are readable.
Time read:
**3:18**
